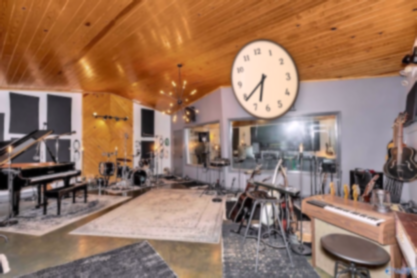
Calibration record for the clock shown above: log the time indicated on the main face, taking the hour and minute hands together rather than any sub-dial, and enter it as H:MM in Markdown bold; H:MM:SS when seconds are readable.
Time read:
**6:39**
